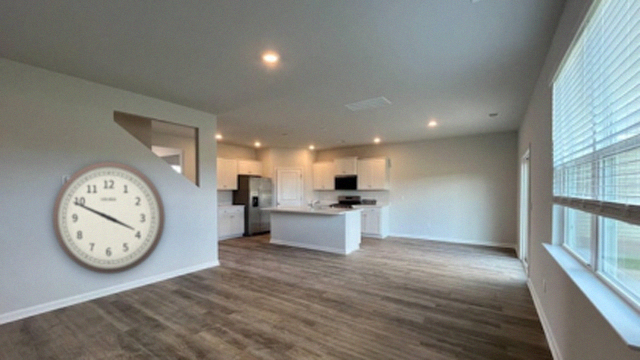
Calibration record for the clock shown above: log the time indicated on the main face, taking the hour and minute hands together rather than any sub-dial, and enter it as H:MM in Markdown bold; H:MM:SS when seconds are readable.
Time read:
**3:49**
